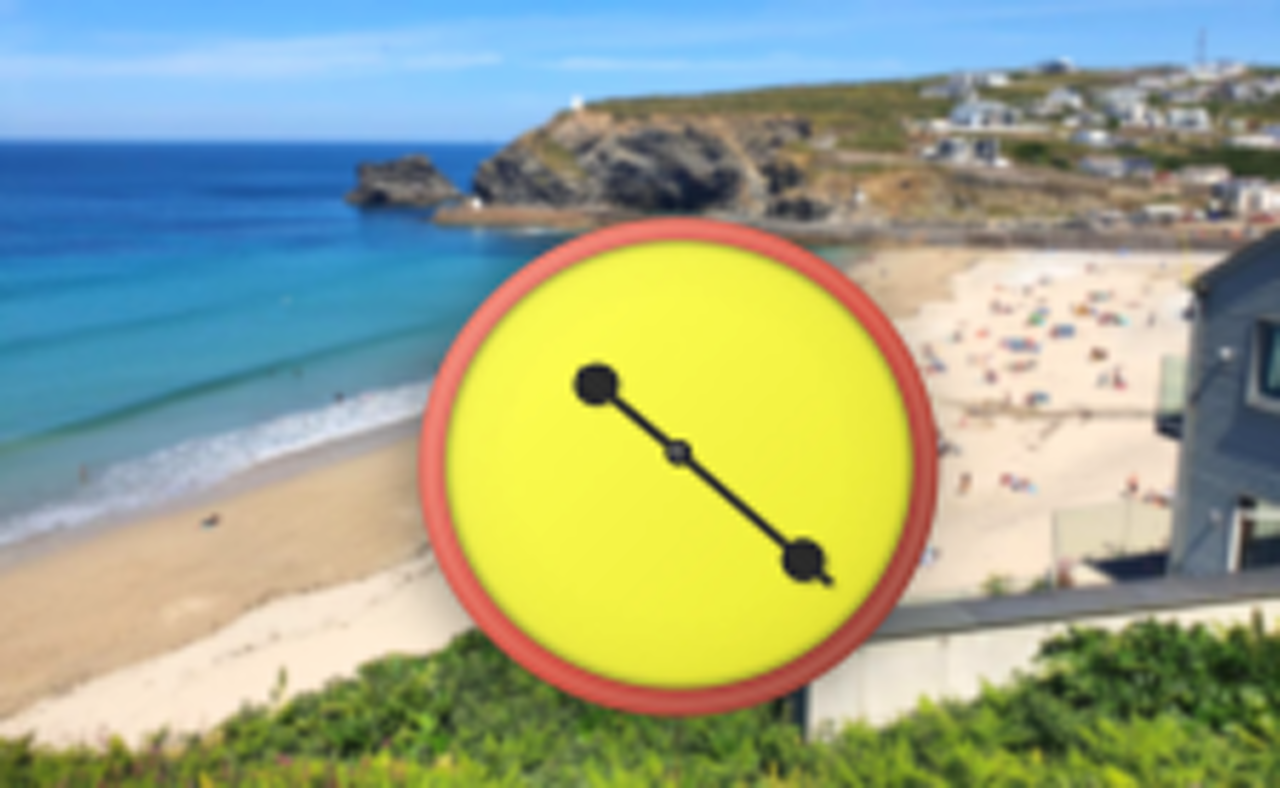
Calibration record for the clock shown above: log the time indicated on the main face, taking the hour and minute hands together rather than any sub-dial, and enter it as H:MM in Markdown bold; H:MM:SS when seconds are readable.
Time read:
**10:22**
